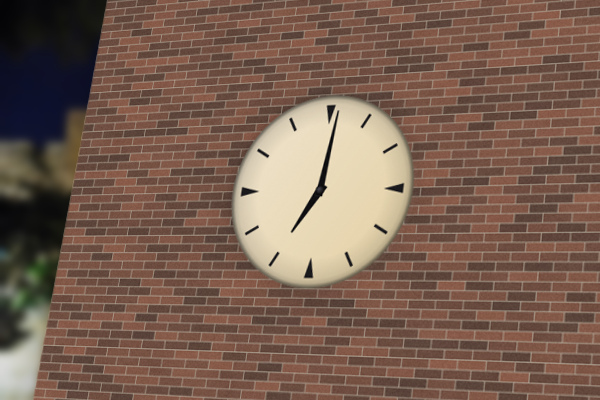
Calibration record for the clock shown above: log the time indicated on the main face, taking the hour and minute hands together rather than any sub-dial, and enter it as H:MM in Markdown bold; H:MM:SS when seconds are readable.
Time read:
**7:01**
